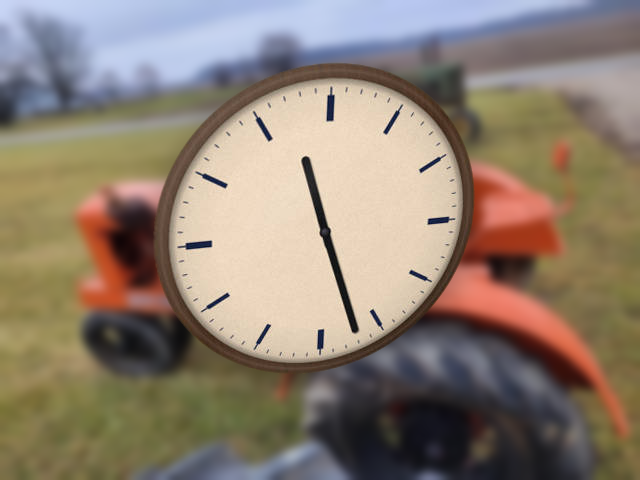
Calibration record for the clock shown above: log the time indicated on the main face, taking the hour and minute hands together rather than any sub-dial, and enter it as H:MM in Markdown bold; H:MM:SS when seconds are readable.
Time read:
**11:27**
